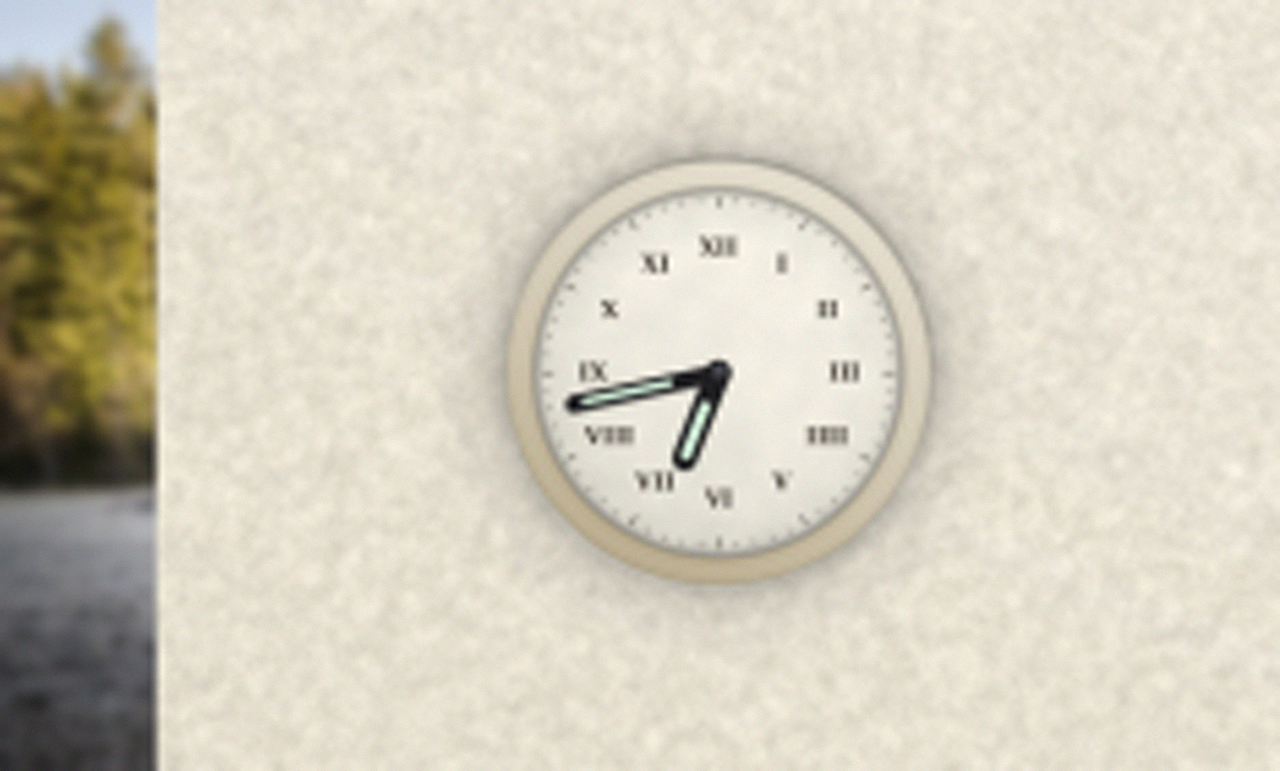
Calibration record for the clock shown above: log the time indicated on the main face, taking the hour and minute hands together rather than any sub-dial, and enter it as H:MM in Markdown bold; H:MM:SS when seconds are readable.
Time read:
**6:43**
